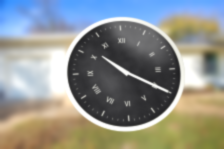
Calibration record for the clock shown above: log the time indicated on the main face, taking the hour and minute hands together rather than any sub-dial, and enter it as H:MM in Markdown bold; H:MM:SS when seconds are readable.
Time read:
**10:20**
